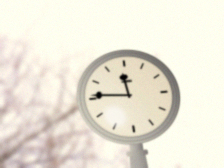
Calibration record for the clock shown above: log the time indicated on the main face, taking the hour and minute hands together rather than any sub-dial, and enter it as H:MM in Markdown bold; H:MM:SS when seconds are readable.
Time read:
**11:46**
